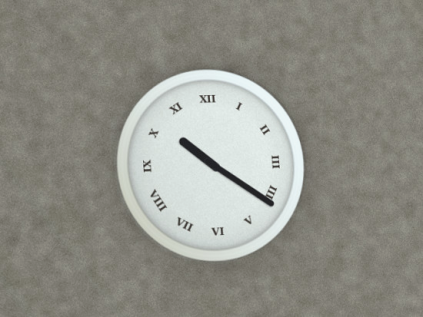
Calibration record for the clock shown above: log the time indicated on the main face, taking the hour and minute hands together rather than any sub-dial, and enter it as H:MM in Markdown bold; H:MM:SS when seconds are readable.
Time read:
**10:21**
